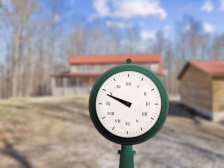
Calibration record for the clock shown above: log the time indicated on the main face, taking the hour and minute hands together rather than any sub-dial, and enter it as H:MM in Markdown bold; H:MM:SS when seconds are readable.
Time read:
**9:49**
